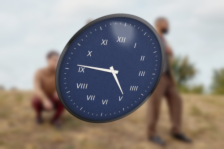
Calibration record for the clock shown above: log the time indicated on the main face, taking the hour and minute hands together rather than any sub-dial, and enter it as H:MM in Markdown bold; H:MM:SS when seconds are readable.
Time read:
**4:46**
